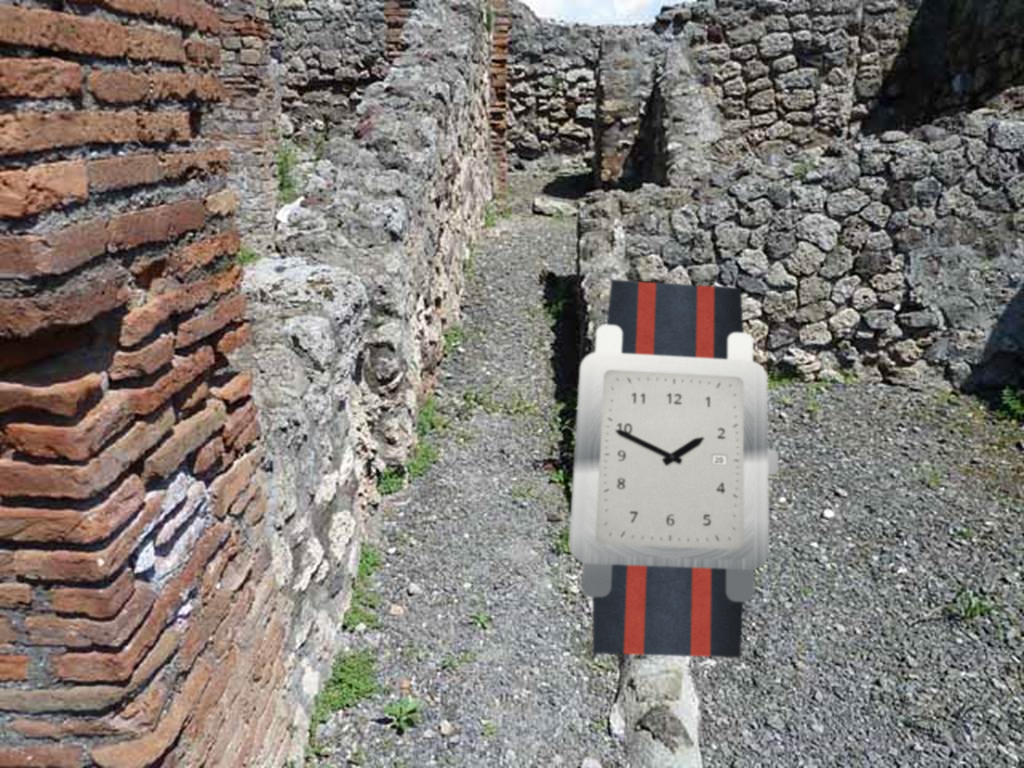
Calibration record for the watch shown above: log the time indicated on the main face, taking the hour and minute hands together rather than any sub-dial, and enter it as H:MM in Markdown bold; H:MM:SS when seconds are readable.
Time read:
**1:49**
